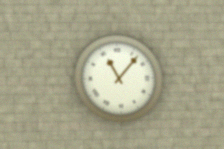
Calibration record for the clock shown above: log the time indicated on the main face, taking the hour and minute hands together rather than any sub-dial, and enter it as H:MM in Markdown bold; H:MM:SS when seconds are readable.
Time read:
**11:07**
